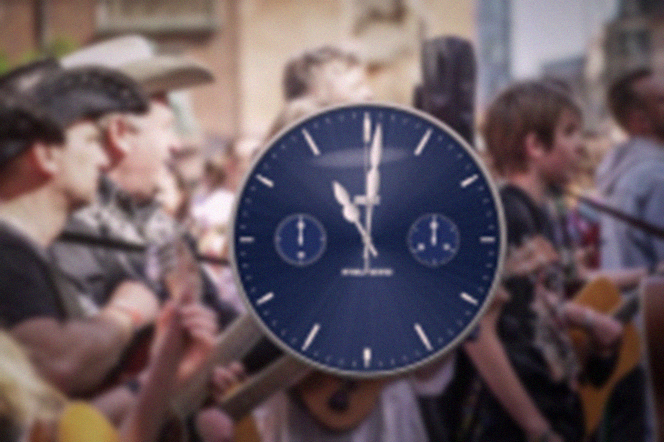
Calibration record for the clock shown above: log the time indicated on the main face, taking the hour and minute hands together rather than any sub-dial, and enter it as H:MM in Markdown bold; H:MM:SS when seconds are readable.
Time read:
**11:01**
